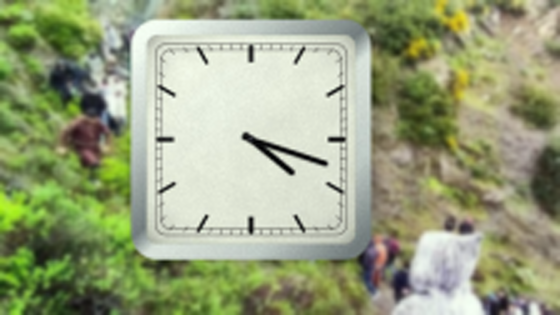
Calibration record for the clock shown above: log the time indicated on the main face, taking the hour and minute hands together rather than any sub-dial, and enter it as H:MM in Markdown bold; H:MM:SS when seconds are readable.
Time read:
**4:18**
